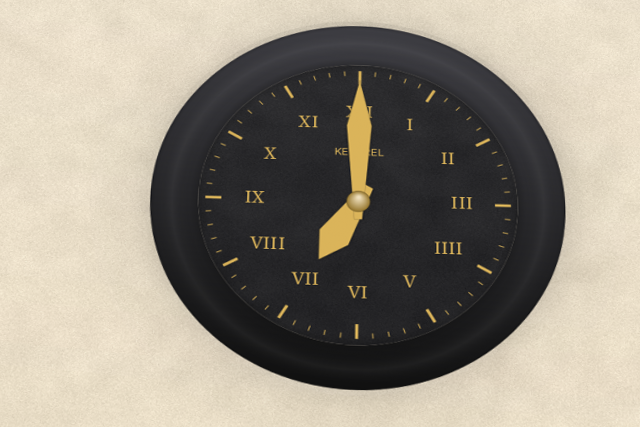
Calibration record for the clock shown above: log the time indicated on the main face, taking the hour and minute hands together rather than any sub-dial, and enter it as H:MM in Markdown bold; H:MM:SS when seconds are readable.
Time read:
**7:00**
